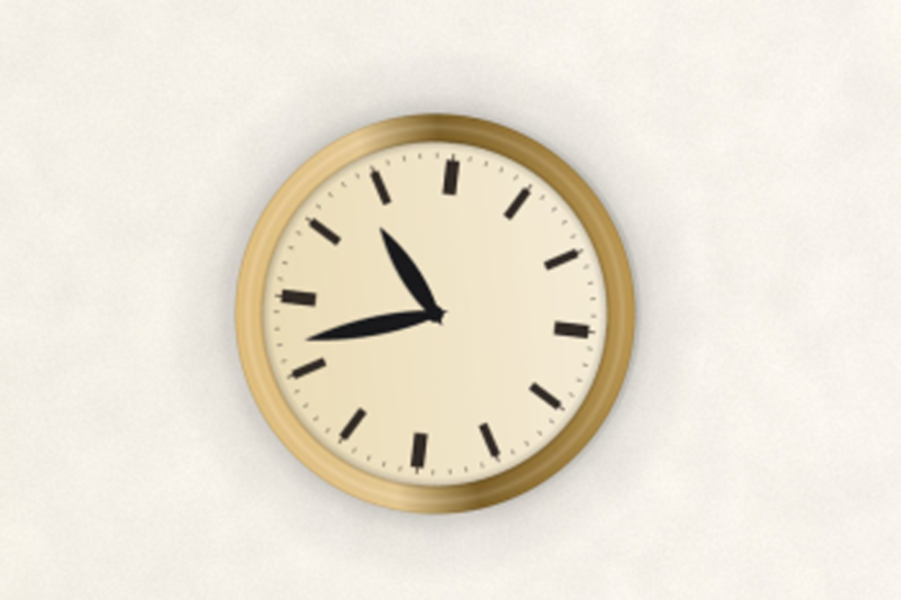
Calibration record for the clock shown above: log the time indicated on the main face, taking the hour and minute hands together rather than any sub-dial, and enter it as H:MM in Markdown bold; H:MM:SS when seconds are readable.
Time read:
**10:42**
